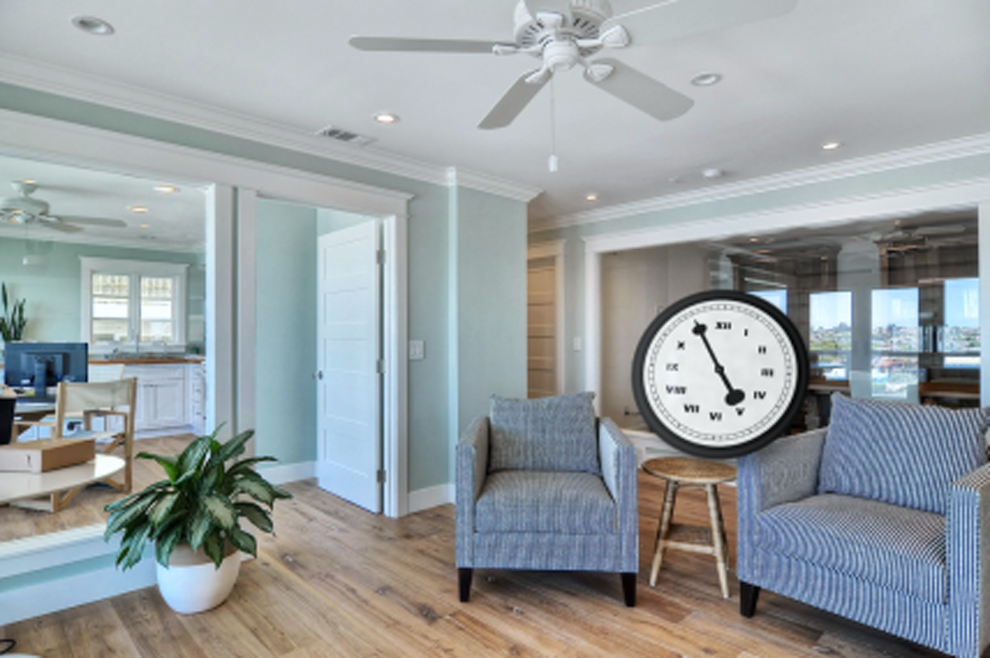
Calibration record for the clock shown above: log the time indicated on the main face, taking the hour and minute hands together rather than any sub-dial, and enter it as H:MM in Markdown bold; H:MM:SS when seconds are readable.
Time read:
**4:55**
